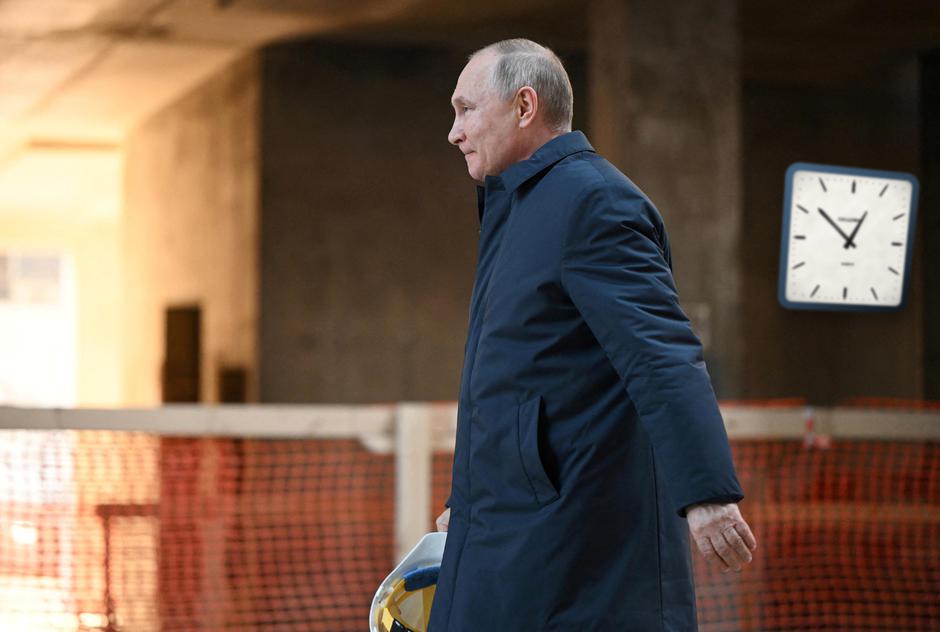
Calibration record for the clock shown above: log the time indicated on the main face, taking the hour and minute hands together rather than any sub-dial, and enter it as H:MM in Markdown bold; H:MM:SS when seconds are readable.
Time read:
**12:52**
